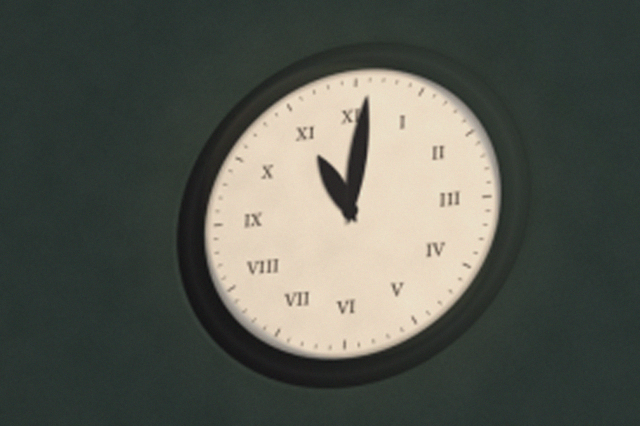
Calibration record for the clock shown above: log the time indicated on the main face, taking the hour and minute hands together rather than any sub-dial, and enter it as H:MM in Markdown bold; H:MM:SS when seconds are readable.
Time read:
**11:01**
